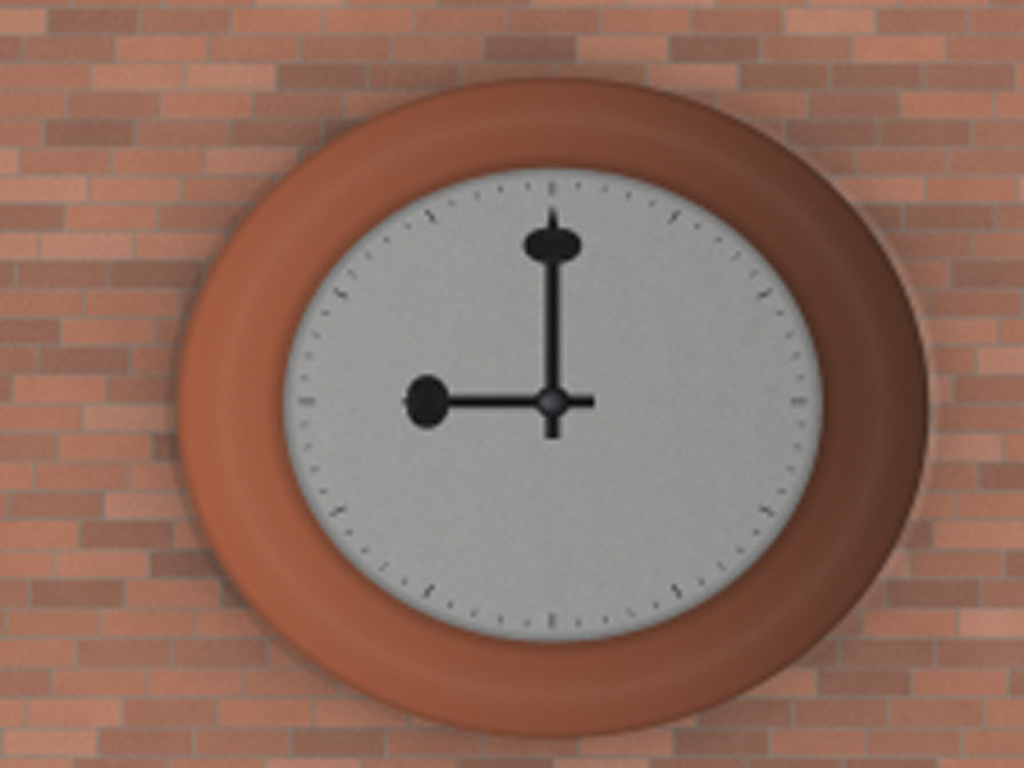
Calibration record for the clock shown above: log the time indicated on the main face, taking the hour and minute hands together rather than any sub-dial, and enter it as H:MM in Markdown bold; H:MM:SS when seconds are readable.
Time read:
**9:00**
